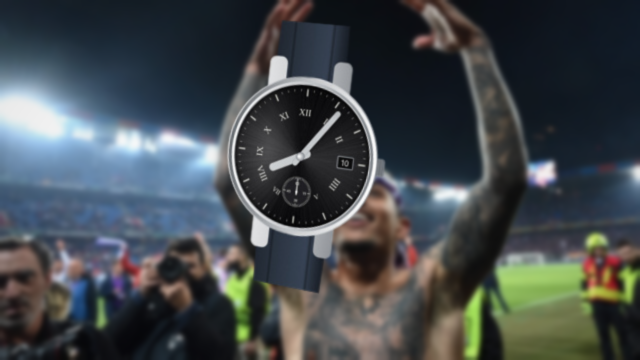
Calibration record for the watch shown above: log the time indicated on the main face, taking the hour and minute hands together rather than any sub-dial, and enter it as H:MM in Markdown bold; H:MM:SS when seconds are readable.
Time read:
**8:06**
